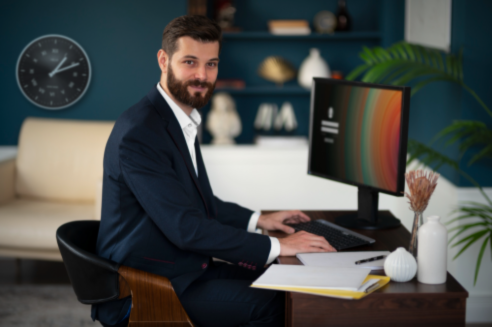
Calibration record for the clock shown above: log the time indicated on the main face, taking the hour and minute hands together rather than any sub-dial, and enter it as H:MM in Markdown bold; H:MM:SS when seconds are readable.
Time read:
**1:11**
